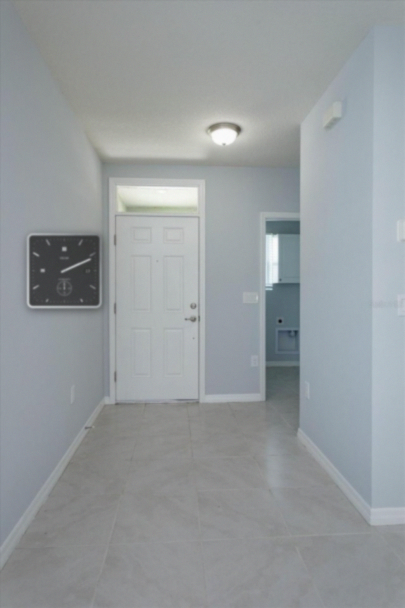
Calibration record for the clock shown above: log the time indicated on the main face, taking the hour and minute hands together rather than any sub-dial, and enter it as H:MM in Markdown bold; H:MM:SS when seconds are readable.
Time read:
**2:11**
